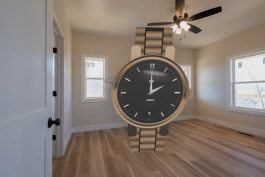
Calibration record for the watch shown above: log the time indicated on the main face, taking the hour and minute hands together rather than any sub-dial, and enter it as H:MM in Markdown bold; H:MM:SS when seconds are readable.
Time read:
**2:00**
